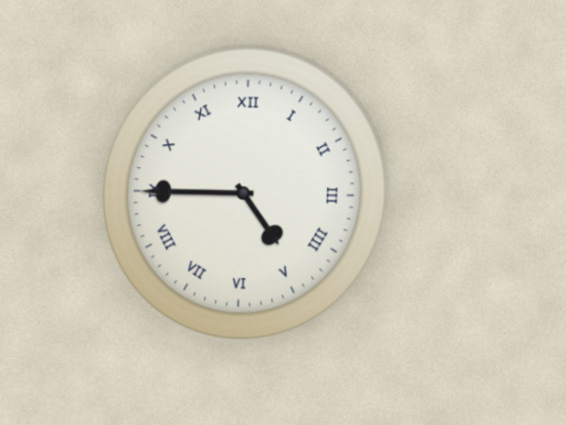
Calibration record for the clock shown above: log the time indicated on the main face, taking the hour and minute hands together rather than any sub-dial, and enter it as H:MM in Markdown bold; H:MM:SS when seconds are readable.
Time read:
**4:45**
